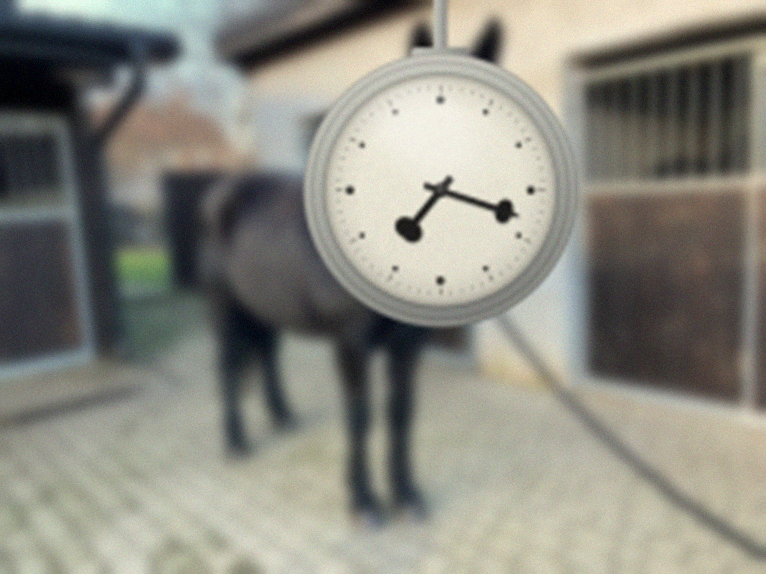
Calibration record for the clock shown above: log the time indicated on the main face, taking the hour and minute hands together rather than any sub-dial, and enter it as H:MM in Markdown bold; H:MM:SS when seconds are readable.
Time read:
**7:18**
